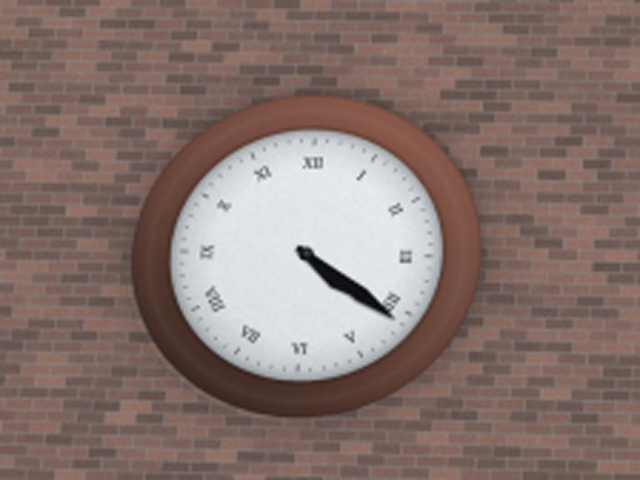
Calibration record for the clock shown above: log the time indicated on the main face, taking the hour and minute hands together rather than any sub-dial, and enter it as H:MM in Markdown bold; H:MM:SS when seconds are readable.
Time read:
**4:21**
